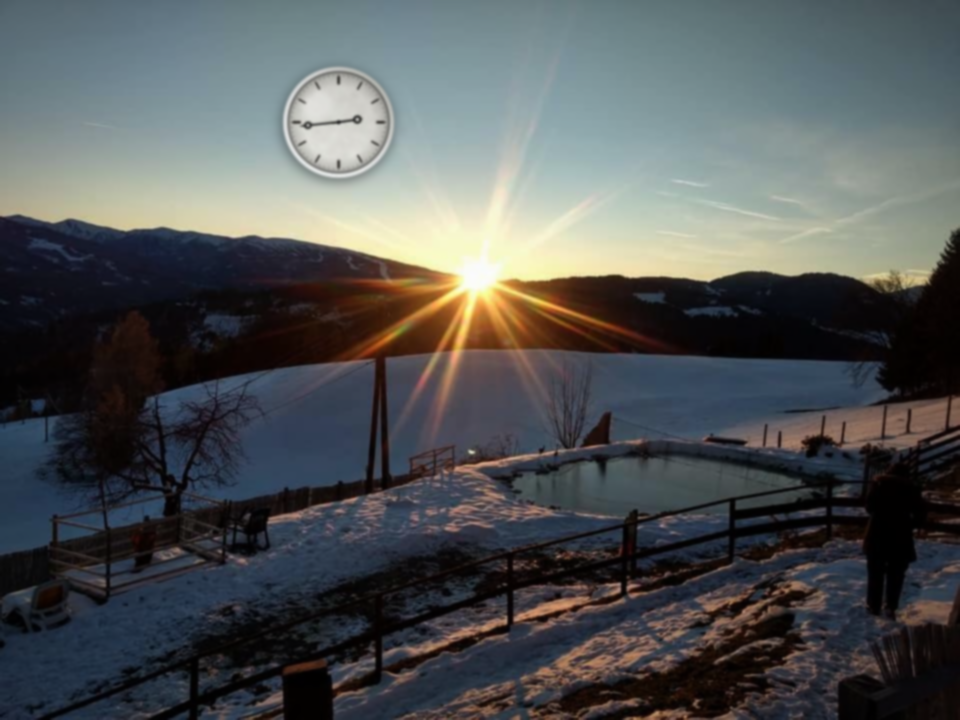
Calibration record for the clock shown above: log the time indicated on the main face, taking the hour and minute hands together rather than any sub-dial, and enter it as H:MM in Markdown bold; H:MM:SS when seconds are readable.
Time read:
**2:44**
